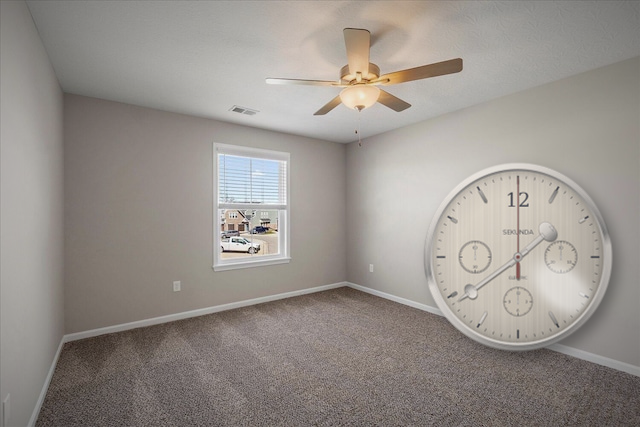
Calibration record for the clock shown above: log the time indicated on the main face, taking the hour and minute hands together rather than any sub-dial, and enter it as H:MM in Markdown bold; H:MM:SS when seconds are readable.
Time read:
**1:39**
